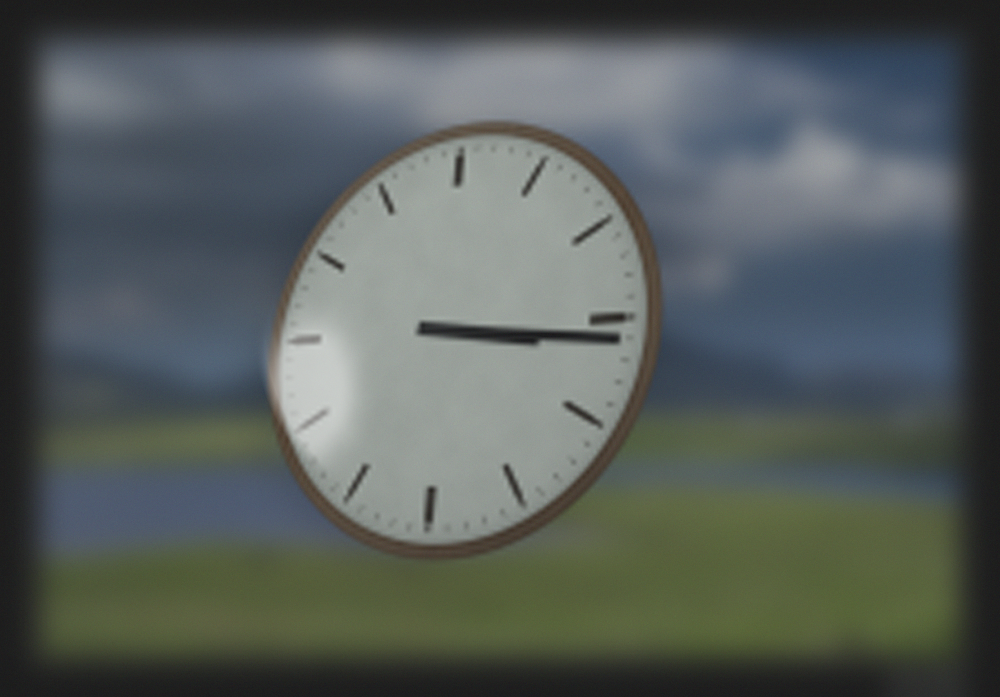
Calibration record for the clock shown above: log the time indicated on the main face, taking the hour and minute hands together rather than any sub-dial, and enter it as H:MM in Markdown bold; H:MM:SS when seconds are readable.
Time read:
**3:16**
